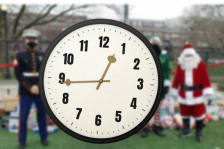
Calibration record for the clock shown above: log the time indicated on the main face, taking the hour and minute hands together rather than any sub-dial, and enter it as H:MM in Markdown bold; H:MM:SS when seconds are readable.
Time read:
**12:44**
